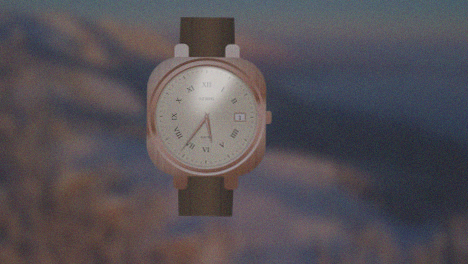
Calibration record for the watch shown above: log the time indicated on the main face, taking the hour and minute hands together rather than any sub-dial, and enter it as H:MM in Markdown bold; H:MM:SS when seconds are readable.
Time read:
**5:36**
